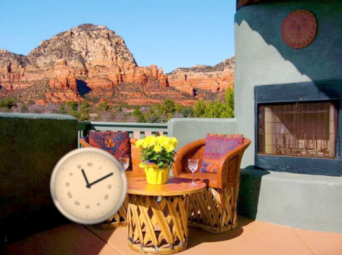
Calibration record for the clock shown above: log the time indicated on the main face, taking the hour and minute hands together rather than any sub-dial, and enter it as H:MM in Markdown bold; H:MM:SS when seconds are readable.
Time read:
**11:10**
